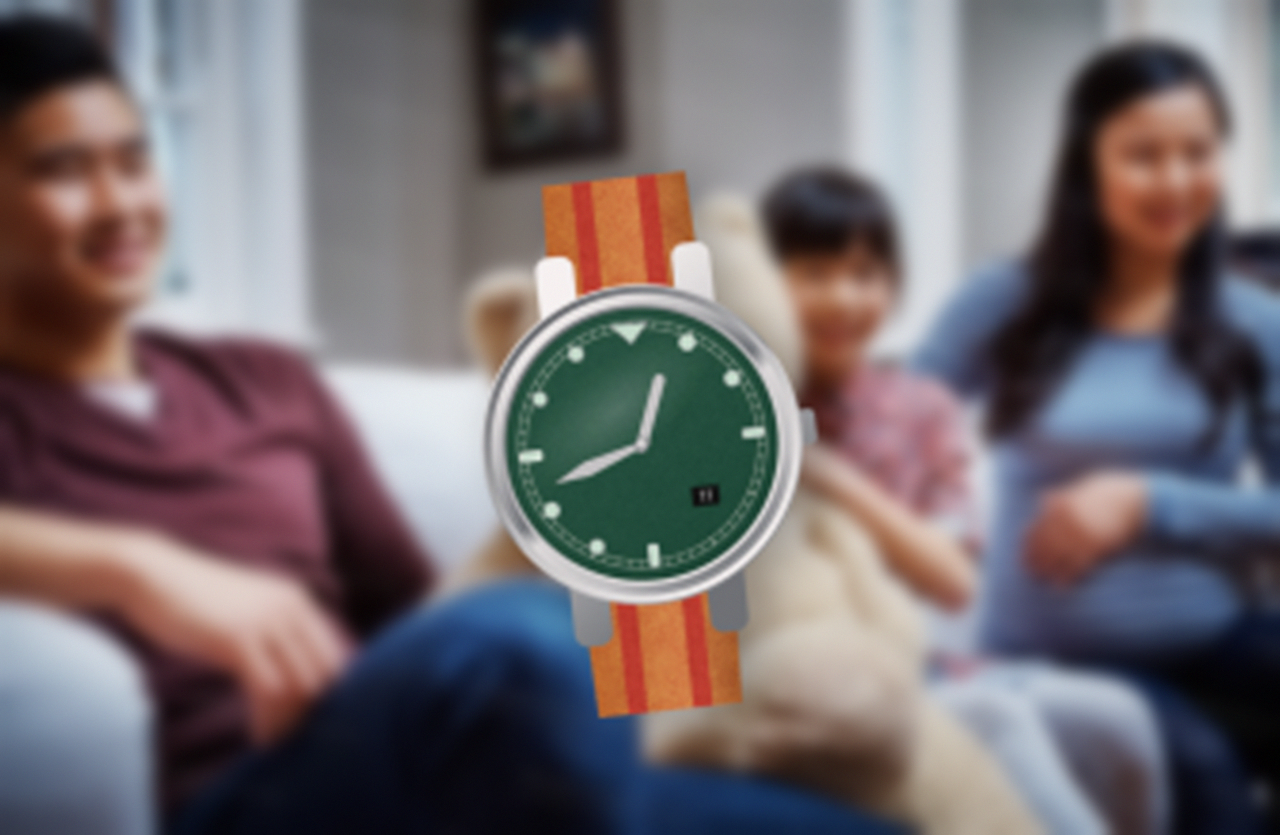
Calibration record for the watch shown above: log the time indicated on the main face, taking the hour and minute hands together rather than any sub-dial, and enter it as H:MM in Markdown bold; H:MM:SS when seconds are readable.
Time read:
**12:42**
